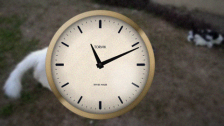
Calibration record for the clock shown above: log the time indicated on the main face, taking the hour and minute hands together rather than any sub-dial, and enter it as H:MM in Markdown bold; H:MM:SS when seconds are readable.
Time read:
**11:11**
